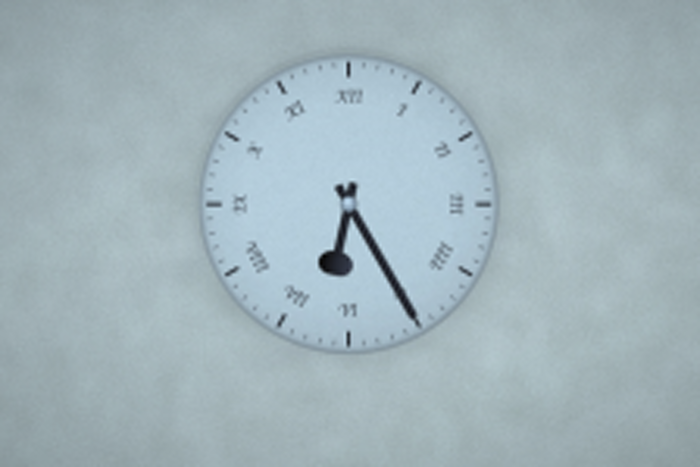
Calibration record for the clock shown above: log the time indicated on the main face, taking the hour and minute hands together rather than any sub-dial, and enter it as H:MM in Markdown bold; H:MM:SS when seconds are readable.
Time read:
**6:25**
